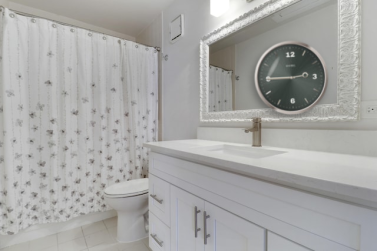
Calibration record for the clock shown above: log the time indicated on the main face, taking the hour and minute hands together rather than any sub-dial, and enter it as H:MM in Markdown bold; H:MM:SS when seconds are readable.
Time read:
**2:45**
